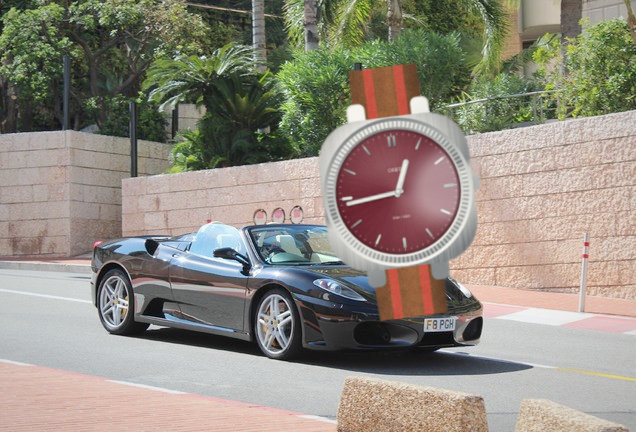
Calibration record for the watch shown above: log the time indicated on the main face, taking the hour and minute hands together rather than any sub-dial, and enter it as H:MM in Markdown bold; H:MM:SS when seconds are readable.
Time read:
**12:44**
